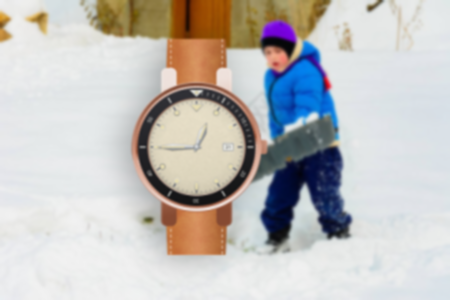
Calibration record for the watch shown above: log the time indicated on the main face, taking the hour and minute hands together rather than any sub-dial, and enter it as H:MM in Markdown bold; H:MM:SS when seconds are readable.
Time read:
**12:45**
